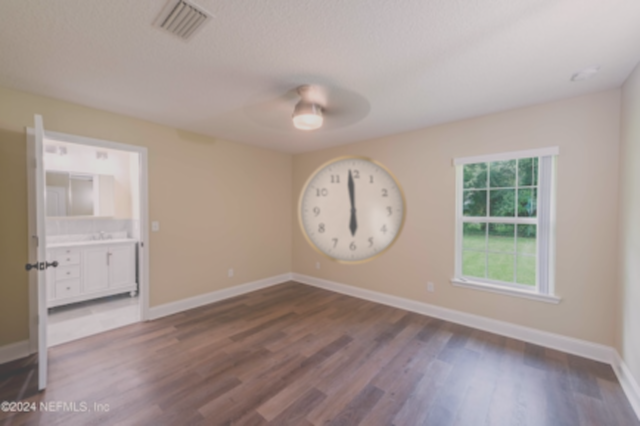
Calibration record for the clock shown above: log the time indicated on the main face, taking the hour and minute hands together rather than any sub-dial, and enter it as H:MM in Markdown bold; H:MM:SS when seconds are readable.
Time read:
**5:59**
